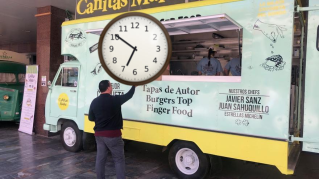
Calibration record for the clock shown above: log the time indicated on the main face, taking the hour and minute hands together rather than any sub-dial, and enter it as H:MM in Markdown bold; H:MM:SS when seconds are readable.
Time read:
**6:51**
